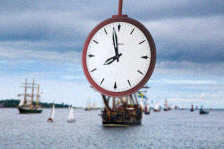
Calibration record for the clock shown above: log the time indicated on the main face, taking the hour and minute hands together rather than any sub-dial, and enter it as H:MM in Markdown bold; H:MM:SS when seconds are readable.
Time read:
**7:58**
